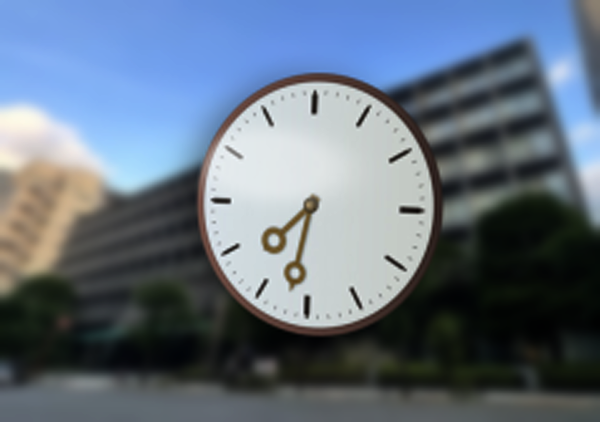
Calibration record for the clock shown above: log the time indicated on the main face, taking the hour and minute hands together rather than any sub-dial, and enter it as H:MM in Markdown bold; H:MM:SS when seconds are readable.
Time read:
**7:32**
